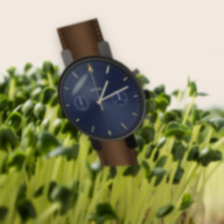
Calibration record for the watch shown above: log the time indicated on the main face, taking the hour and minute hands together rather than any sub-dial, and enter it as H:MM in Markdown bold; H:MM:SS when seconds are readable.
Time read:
**1:12**
